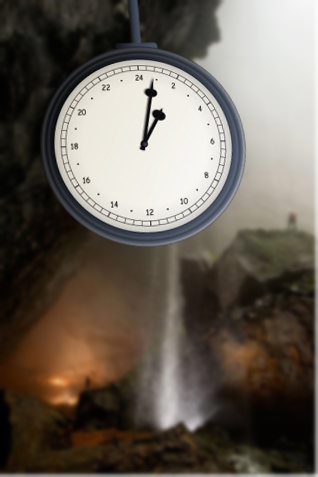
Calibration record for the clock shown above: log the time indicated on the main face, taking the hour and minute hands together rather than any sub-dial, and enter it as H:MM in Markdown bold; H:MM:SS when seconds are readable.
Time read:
**2:02**
